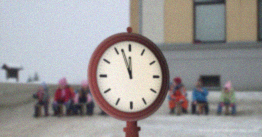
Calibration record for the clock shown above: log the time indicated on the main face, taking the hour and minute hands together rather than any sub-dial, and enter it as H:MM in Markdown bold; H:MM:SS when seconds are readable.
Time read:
**11:57**
